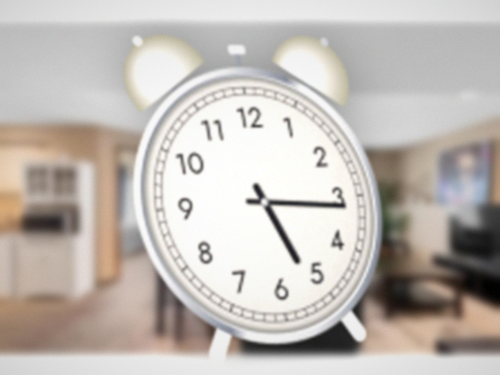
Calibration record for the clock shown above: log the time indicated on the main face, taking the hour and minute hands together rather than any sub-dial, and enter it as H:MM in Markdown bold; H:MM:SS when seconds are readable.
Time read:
**5:16**
